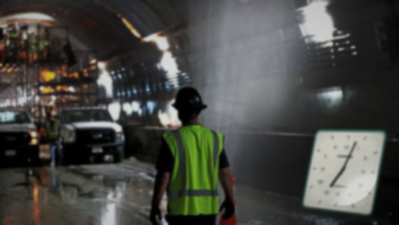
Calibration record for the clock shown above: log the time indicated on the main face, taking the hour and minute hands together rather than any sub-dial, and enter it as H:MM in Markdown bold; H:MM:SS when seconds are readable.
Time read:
**7:03**
